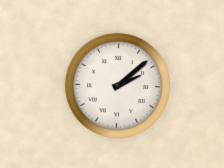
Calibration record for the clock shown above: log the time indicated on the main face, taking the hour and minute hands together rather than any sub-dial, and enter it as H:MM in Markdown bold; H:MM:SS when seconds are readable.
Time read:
**2:08**
